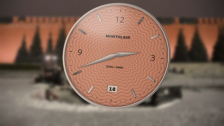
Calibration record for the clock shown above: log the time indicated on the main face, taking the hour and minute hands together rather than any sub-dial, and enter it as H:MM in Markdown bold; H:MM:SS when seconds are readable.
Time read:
**2:41**
